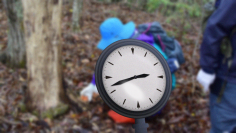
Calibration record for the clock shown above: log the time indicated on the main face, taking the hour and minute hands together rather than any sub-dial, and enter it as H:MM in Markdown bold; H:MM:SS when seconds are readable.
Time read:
**2:42**
